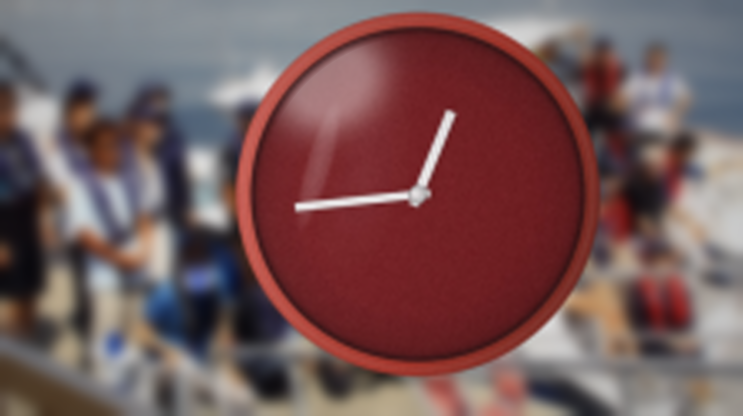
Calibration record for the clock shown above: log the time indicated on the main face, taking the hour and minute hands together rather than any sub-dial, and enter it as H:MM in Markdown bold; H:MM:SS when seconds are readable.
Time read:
**12:44**
